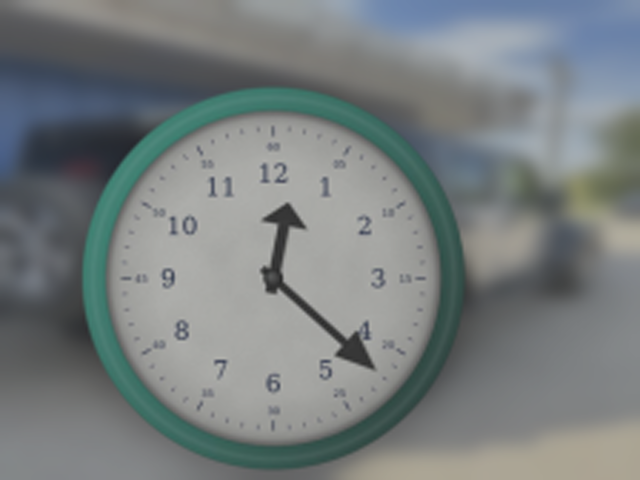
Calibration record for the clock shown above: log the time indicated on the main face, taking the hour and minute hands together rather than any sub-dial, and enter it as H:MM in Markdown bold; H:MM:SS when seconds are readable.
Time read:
**12:22**
